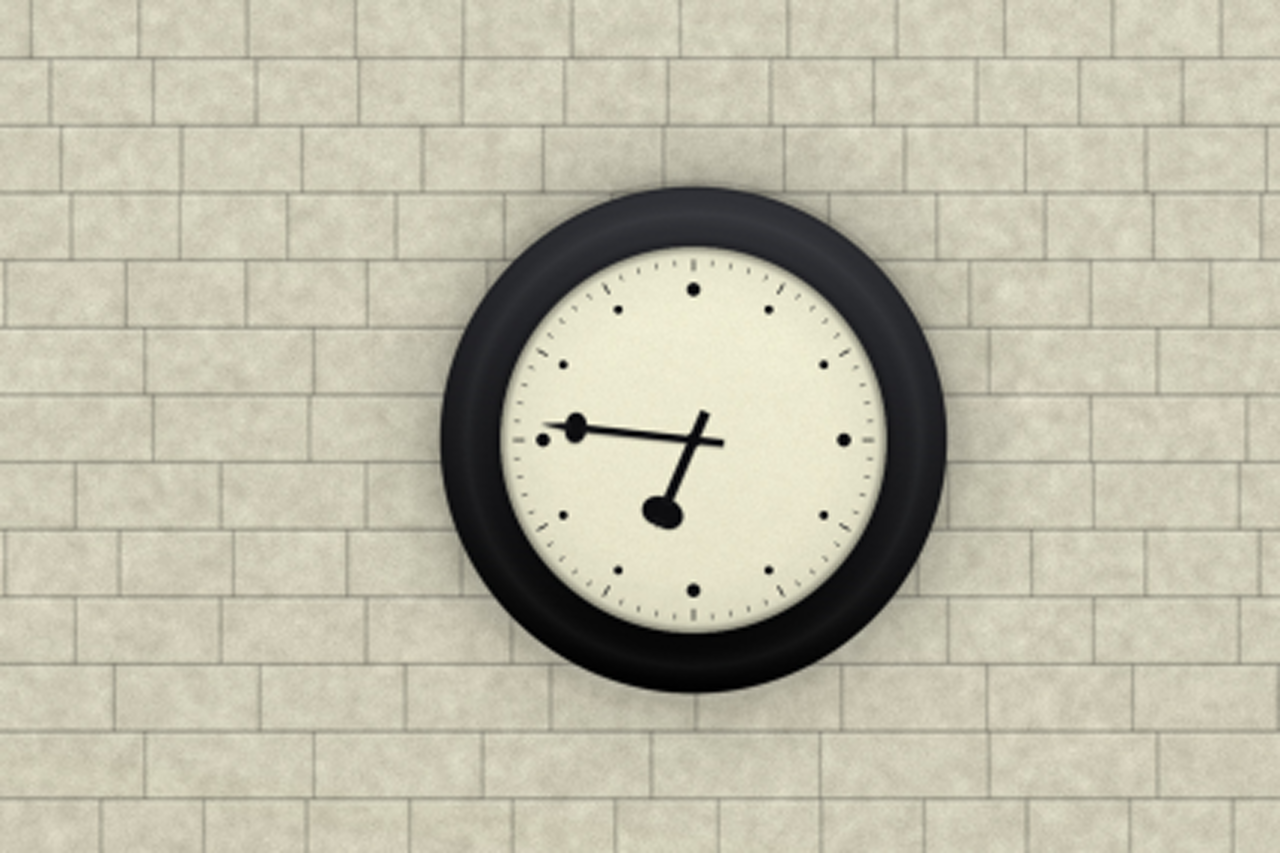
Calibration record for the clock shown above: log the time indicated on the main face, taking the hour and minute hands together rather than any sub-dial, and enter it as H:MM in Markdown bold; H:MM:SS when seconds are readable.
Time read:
**6:46**
